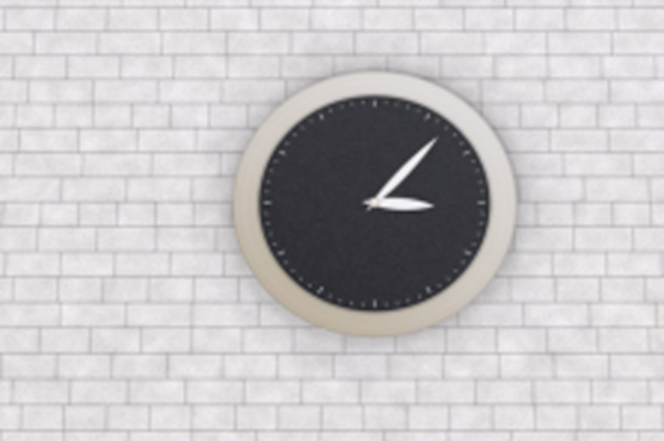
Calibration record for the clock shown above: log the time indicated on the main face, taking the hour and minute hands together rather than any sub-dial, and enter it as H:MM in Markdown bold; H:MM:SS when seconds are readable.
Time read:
**3:07**
